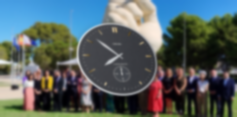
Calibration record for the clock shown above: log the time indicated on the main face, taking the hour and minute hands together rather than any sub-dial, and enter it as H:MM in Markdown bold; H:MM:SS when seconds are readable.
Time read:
**7:52**
